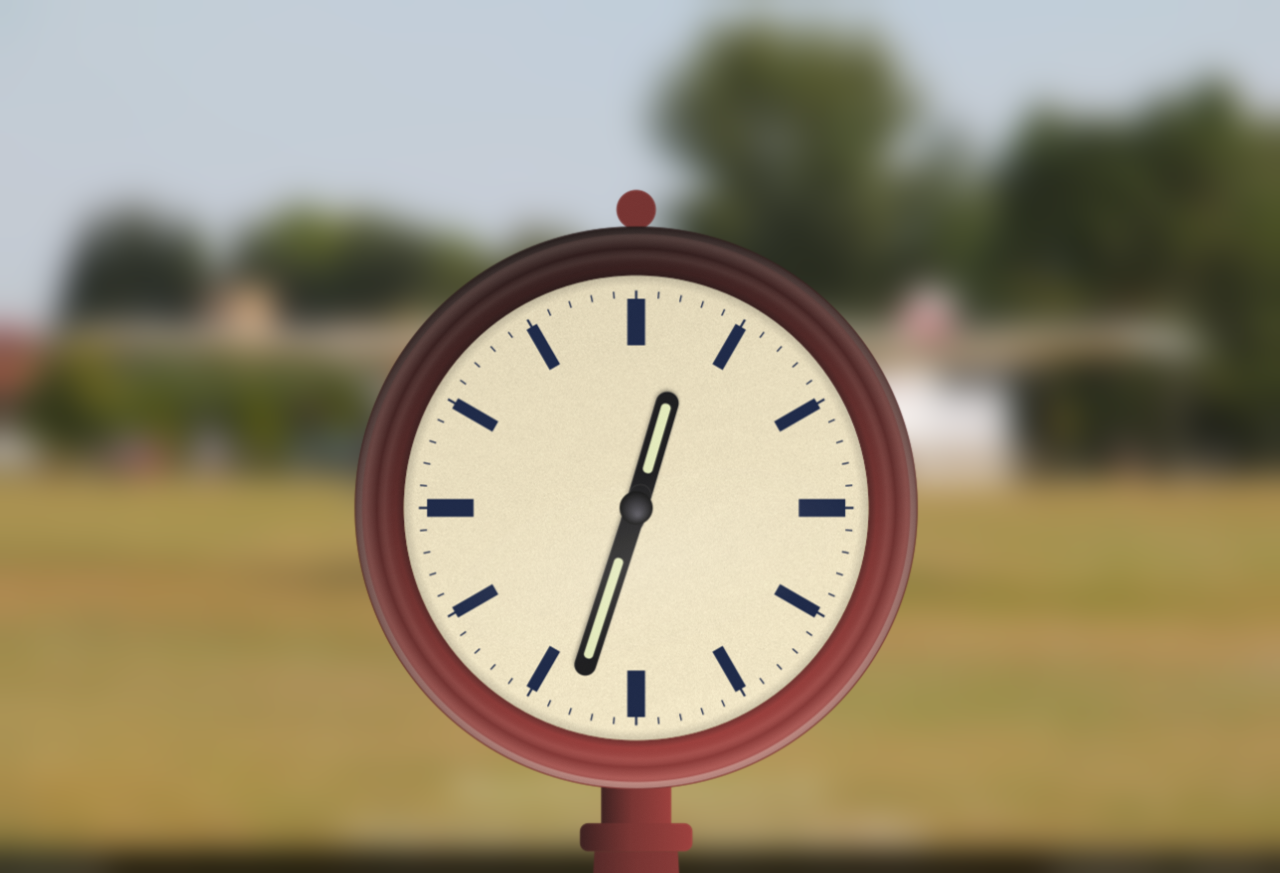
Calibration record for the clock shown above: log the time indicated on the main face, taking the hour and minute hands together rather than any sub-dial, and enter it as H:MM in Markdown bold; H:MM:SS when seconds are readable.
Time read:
**12:33**
